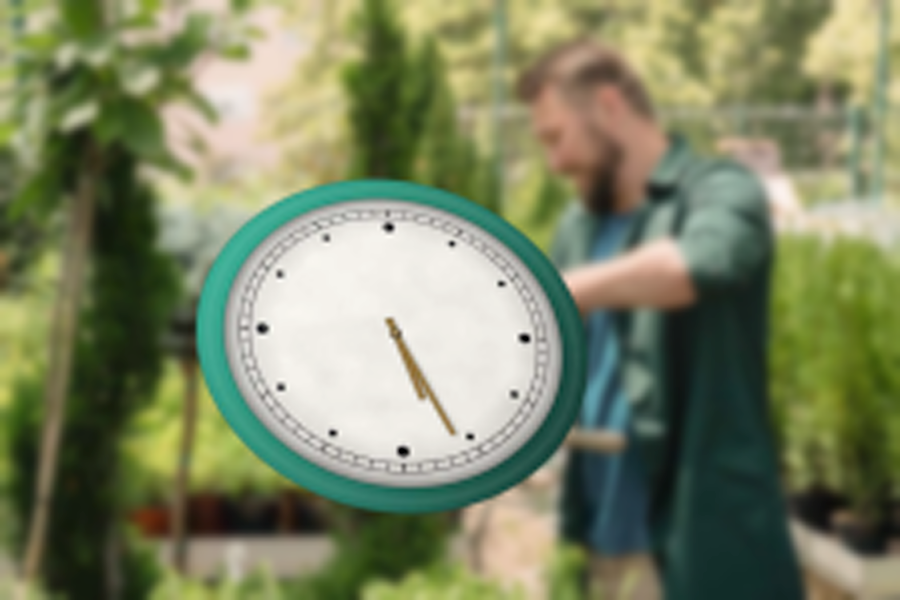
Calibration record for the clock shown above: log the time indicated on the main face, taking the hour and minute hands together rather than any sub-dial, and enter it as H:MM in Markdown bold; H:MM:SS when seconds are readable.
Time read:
**5:26**
